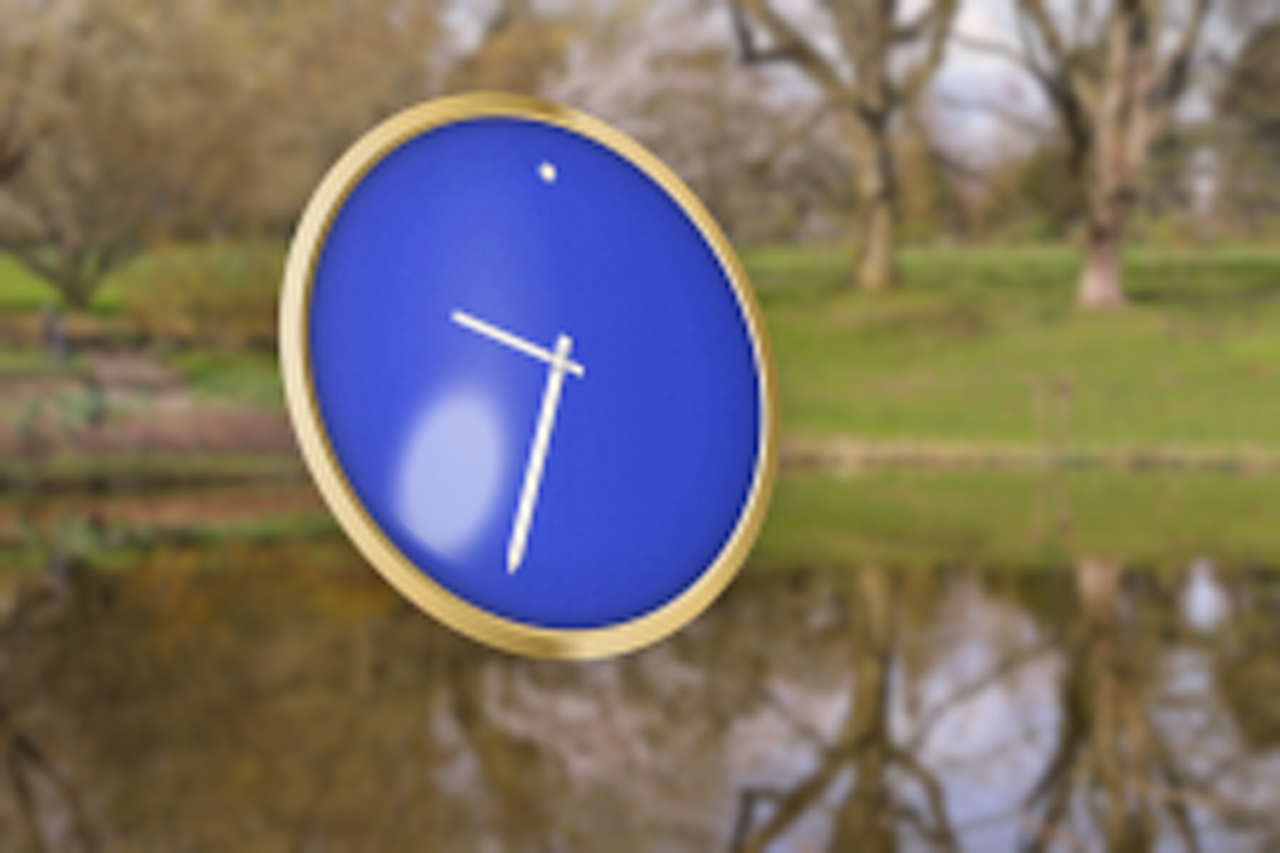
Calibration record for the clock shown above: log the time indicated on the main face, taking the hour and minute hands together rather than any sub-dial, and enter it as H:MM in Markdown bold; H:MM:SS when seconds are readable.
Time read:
**9:33**
